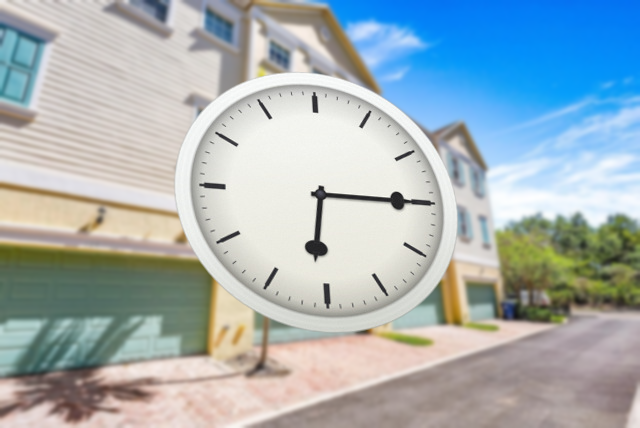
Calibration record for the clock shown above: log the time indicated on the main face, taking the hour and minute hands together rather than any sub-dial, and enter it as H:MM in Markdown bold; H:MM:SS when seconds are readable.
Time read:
**6:15**
